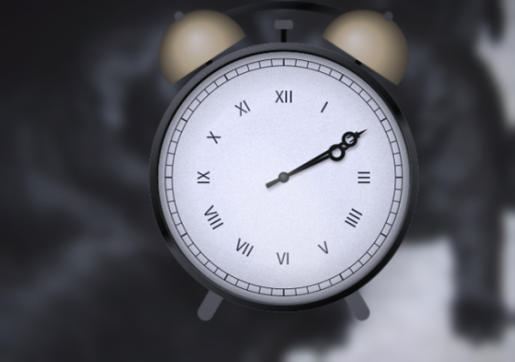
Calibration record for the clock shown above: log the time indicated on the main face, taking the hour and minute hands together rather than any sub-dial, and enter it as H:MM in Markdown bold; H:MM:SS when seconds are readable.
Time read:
**2:10**
